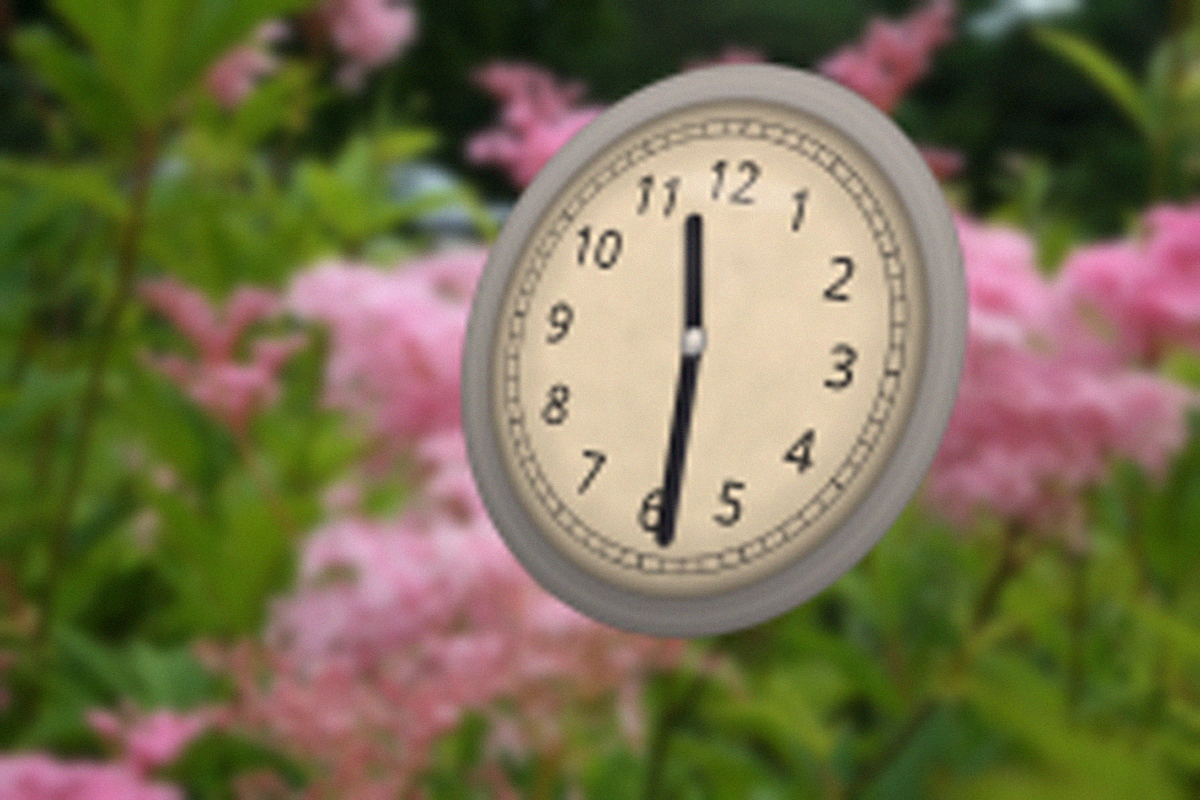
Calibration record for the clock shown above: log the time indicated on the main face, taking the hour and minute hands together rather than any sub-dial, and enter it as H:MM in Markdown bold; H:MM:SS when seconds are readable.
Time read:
**11:29**
